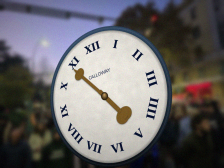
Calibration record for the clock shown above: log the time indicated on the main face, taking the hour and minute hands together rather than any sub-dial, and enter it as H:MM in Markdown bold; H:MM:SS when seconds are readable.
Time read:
**4:54**
